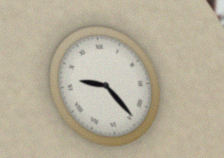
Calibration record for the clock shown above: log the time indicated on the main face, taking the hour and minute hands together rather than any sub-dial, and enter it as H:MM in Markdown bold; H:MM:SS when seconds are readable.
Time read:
**9:24**
